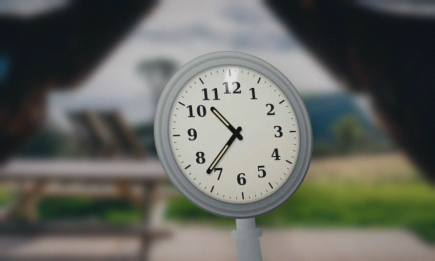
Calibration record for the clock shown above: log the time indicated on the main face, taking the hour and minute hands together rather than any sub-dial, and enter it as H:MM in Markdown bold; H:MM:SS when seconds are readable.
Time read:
**10:37**
